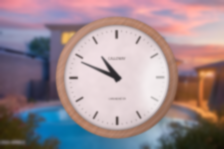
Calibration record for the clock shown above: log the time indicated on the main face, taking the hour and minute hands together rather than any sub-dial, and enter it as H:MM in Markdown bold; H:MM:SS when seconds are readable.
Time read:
**10:49**
